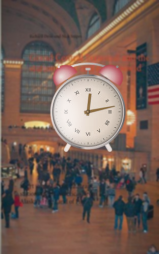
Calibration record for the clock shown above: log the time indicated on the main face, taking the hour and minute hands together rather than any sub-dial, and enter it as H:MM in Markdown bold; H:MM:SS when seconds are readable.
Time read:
**12:13**
